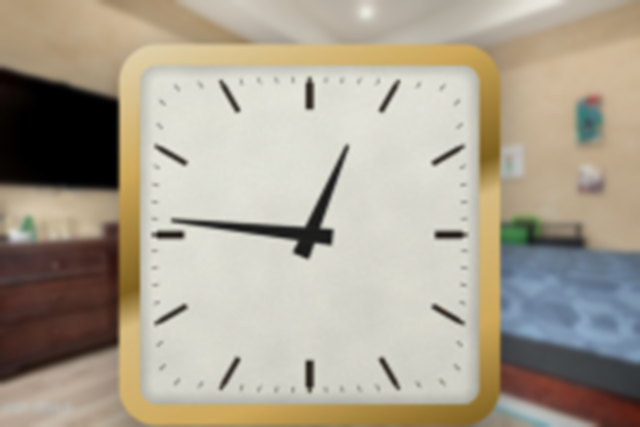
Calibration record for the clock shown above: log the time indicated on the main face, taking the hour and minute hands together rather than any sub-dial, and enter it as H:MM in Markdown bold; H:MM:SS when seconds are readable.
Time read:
**12:46**
